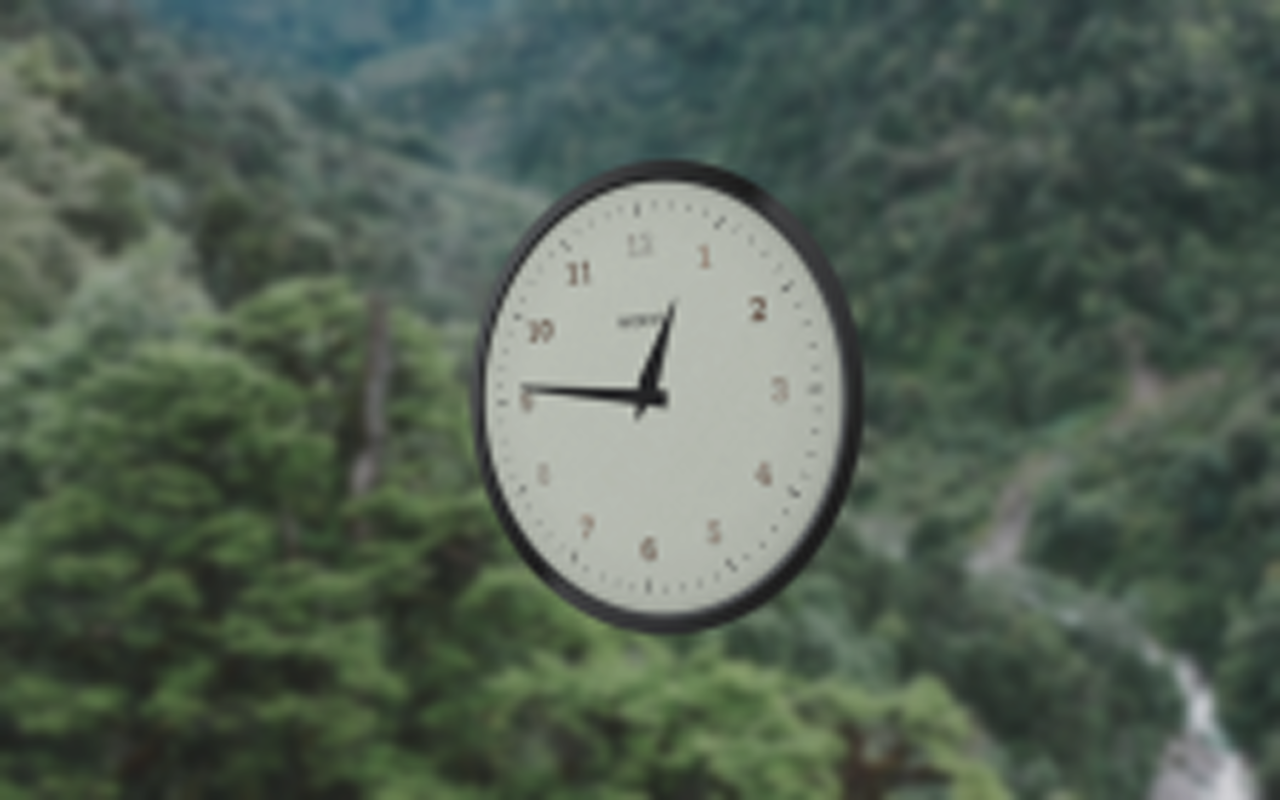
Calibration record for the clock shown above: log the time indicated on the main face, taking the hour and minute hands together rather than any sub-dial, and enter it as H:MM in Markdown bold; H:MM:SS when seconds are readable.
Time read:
**12:46**
